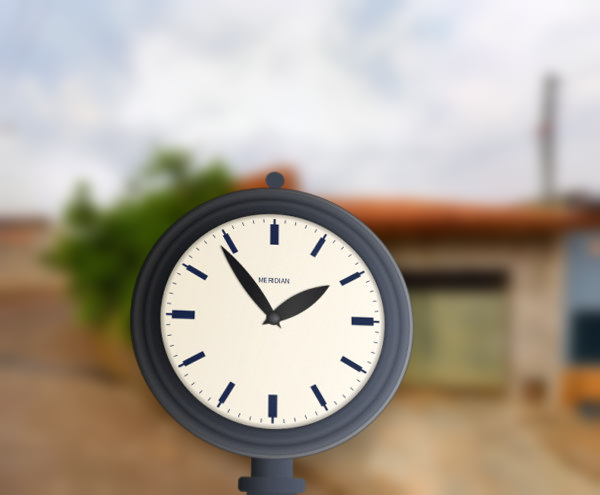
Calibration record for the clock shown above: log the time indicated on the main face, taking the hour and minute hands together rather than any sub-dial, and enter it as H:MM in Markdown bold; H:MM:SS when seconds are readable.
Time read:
**1:54**
